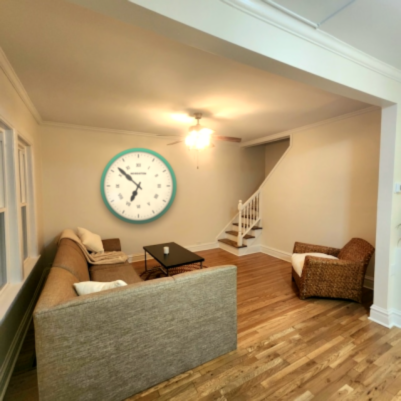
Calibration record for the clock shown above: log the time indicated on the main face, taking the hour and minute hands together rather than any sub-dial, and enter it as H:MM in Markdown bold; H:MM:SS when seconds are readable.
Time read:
**6:52**
